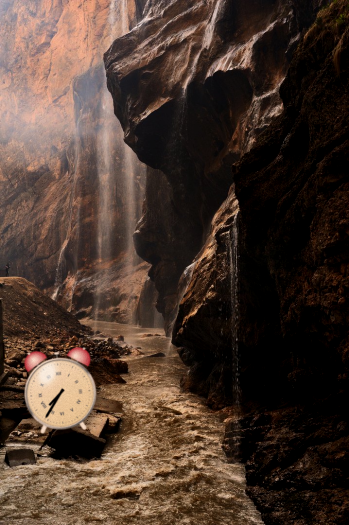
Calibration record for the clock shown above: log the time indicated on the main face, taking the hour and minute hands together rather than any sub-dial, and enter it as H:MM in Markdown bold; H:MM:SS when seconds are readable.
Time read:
**7:36**
